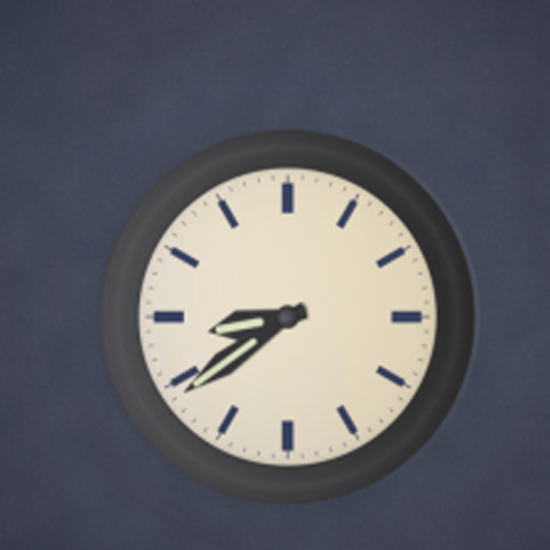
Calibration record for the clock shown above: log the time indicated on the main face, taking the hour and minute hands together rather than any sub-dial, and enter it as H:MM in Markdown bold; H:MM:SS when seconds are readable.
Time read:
**8:39**
